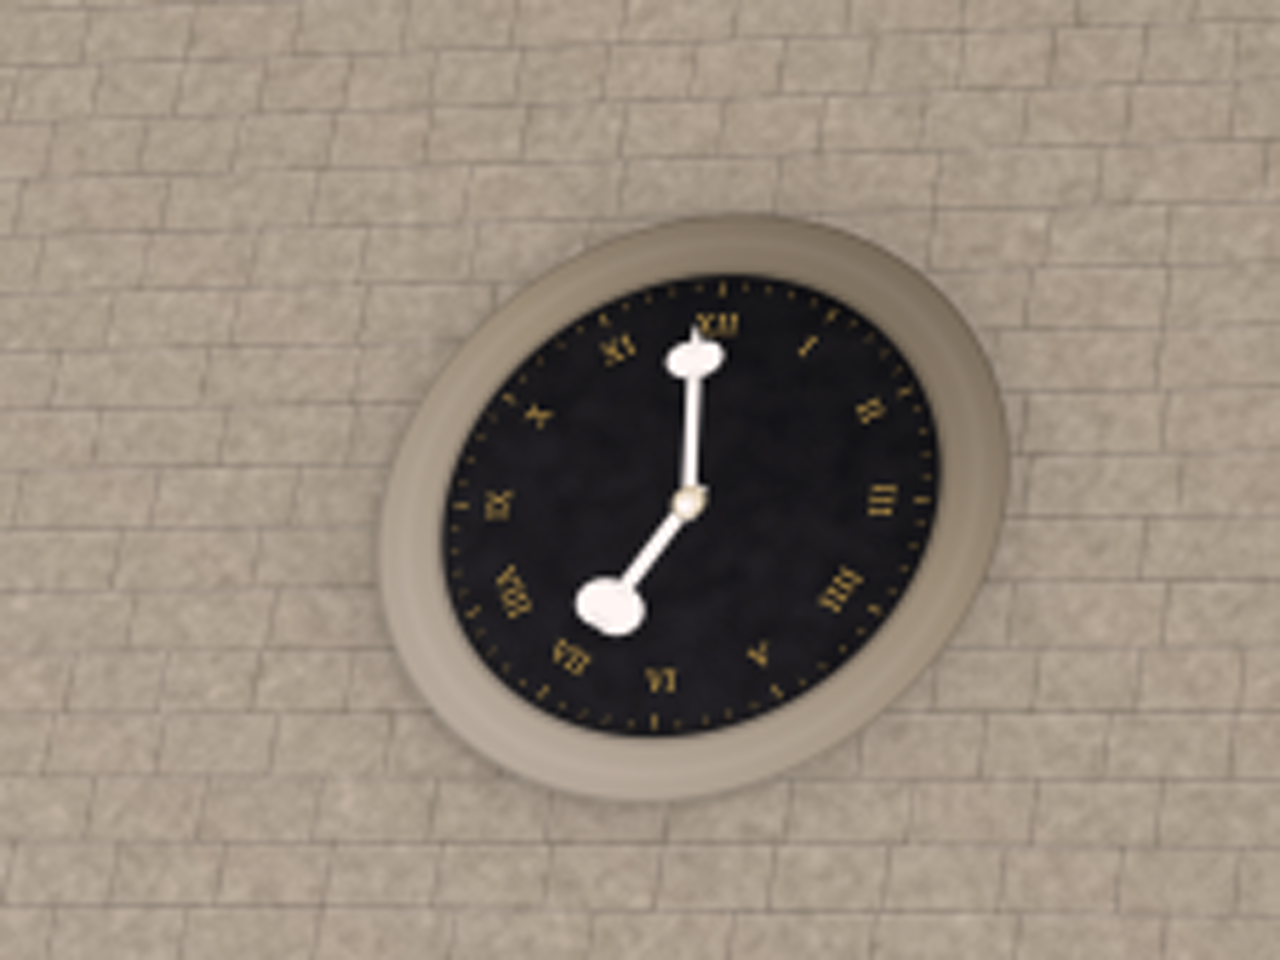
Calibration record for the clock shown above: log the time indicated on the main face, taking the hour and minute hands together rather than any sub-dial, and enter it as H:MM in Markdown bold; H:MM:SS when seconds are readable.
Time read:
**6:59**
